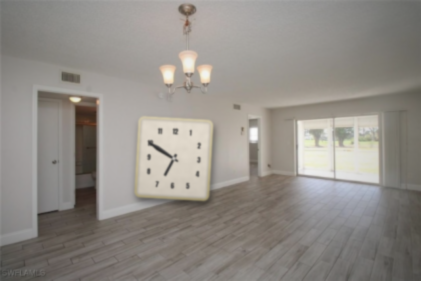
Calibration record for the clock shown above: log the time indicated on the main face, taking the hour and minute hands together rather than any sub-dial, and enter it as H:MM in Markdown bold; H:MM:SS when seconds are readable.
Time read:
**6:50**
